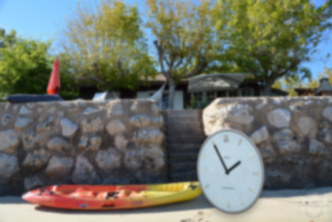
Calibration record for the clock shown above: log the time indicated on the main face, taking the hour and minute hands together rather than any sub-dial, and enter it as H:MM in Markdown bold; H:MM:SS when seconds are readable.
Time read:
**1:55**
